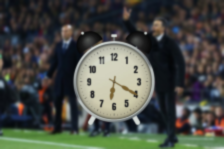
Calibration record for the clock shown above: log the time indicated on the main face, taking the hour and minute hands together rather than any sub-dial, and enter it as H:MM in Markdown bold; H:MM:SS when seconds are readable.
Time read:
**6:20**
